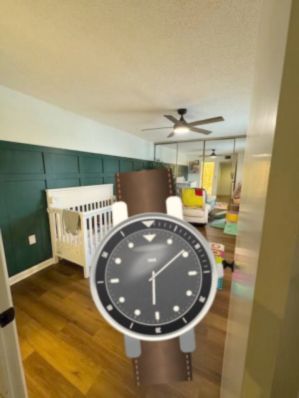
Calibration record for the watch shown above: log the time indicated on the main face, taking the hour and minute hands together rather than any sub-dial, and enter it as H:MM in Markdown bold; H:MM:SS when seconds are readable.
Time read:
**6:09**
